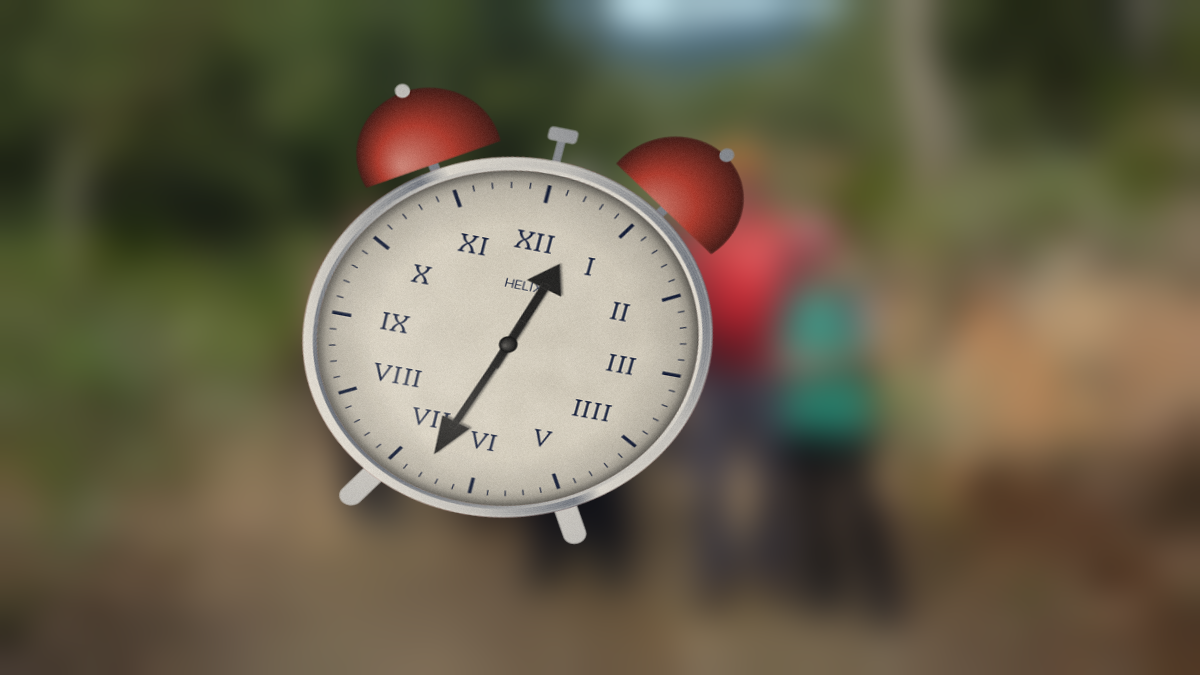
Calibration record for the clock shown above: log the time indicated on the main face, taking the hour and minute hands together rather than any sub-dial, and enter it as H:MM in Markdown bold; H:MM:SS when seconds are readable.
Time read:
**12:33**
